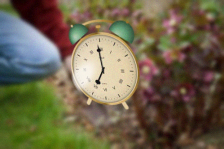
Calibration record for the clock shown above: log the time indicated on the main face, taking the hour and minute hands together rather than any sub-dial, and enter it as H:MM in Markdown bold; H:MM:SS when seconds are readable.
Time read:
**6:59**
